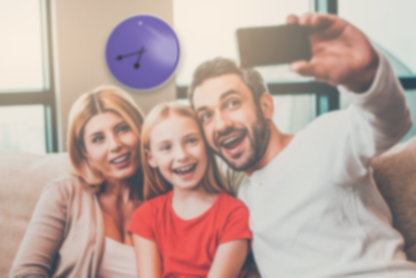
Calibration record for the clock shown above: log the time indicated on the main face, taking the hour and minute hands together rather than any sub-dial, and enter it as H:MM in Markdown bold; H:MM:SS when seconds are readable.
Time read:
**6:43**
